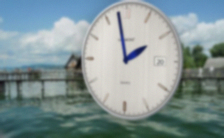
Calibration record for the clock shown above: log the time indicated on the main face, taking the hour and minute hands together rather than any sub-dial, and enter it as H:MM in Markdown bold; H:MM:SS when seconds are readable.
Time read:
**1:58**
